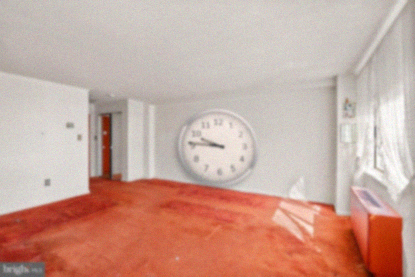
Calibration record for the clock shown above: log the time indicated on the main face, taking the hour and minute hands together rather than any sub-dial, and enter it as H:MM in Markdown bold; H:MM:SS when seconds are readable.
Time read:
**9:46**
